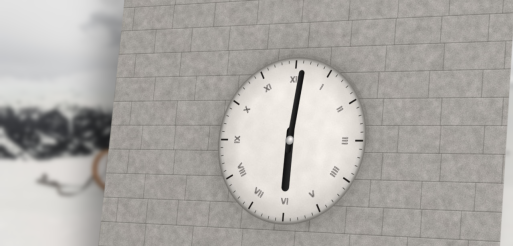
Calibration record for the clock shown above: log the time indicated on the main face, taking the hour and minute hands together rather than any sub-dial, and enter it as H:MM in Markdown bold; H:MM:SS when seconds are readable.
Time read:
**6:01**
